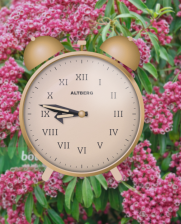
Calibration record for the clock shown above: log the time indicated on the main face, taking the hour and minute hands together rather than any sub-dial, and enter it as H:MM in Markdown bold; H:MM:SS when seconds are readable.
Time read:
**8:47**
